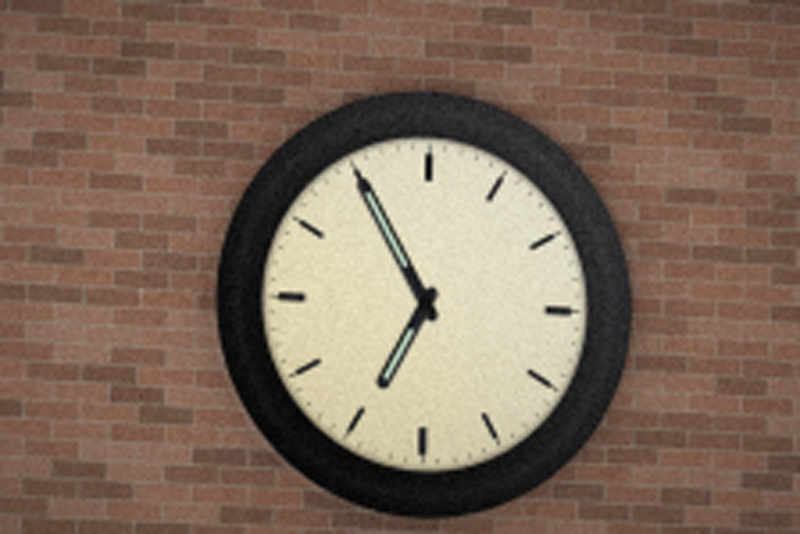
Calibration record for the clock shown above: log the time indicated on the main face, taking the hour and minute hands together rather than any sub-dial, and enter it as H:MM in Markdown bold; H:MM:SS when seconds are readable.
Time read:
**6:55**
